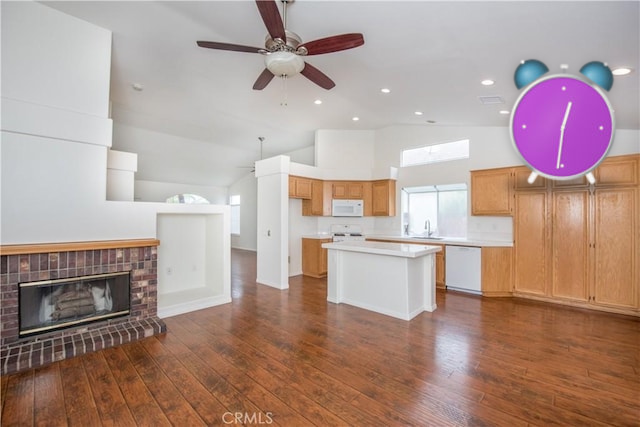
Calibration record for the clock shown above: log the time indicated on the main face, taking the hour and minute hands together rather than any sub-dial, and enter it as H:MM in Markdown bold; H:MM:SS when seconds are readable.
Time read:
**12:31**
